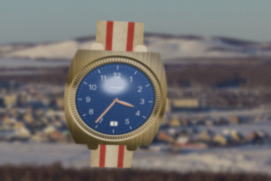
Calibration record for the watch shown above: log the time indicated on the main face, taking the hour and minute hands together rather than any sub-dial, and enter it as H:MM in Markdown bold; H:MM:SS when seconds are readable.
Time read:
**3:36**
